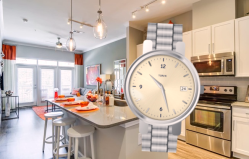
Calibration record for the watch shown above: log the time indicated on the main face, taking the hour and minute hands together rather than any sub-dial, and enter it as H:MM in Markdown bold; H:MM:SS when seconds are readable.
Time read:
**10:27**
